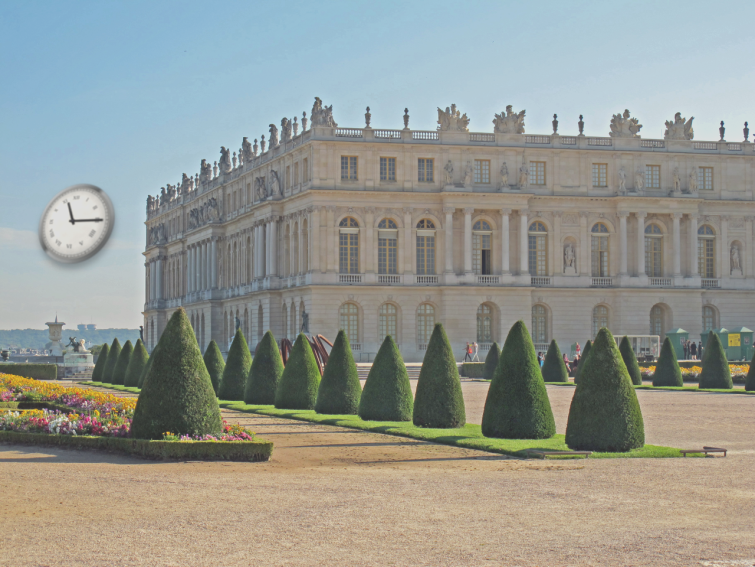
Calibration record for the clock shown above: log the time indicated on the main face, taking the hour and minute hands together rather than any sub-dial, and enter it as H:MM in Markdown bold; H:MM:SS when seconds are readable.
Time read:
**11:15**
